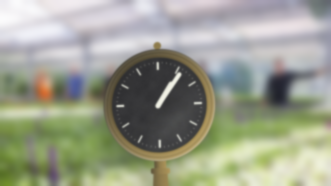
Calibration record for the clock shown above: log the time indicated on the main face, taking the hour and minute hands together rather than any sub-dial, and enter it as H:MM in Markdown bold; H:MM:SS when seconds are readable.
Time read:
**1:06**
